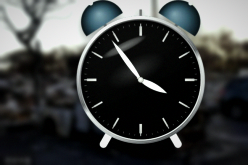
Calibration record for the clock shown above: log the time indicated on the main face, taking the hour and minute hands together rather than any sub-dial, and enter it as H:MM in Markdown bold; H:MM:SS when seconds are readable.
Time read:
**3:54**
